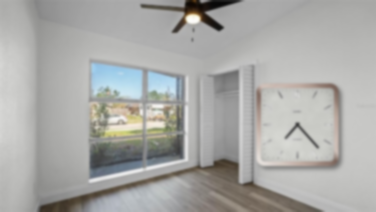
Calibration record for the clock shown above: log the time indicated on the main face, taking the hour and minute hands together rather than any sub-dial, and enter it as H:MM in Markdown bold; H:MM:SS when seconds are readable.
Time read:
**7:23**
